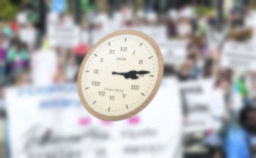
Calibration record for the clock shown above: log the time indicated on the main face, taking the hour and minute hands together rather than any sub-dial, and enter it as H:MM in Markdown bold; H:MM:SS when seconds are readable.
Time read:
**3:14**
